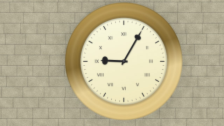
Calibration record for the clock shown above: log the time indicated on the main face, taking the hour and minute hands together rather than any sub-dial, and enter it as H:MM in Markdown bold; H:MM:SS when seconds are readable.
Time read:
**9:05**
